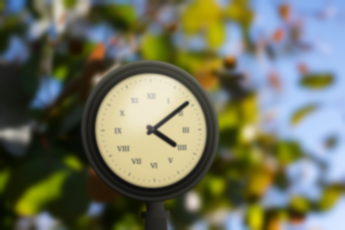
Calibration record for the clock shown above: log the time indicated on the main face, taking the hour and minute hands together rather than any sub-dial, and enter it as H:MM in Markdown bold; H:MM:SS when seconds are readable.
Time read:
**4:09**
